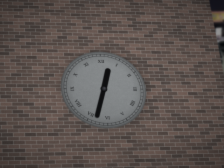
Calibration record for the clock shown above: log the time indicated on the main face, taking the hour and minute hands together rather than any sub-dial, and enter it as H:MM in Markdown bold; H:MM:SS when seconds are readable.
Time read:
**12:33**
